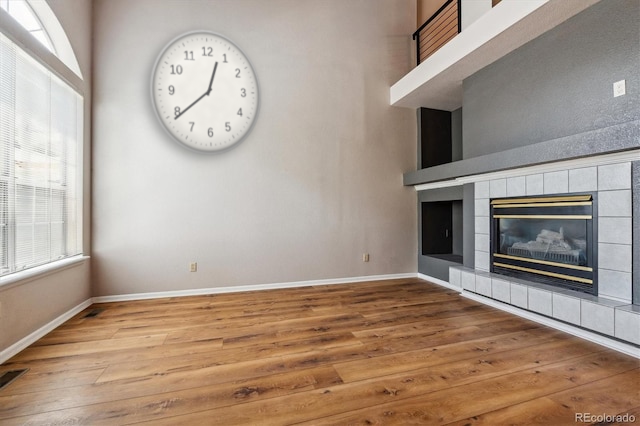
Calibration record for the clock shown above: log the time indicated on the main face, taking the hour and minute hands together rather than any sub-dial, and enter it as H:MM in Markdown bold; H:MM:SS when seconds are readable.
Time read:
**12:39**
